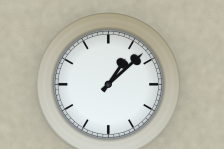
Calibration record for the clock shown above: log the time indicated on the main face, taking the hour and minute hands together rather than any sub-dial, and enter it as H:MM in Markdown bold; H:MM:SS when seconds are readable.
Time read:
**1:08**
